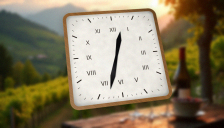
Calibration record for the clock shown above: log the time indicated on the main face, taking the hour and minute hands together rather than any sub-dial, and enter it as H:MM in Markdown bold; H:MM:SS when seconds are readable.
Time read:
**12:33**
